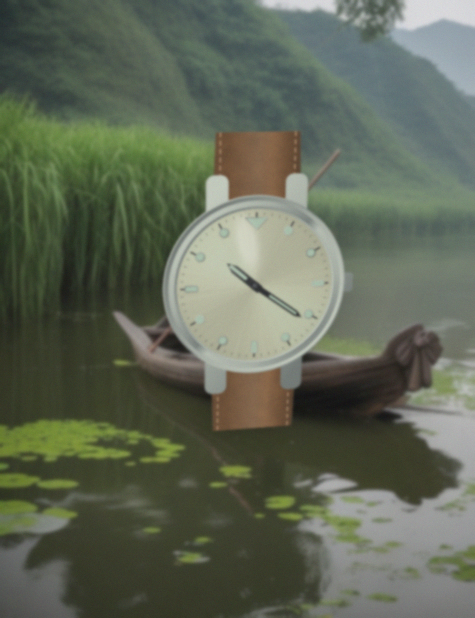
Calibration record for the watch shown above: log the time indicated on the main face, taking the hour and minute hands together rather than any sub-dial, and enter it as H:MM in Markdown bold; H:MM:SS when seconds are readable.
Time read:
**10:21**
